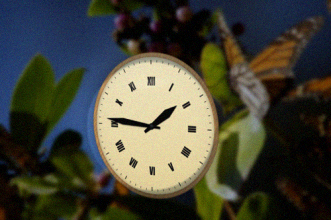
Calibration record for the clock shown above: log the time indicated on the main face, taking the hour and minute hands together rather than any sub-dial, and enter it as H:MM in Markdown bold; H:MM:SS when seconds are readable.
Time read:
**1:46**
